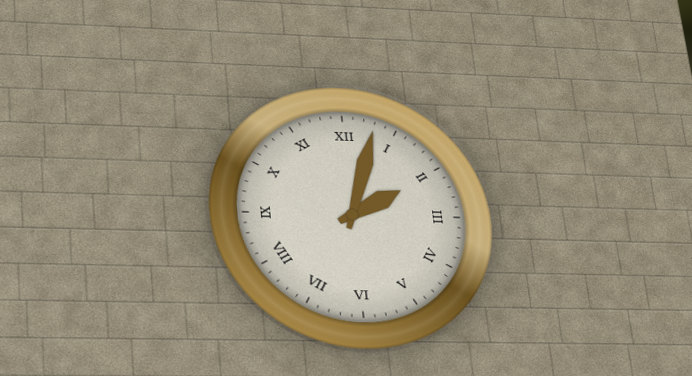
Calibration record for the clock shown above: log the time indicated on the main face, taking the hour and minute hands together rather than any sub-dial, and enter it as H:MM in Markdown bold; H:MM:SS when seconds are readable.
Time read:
**2:03**
